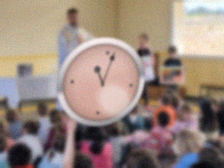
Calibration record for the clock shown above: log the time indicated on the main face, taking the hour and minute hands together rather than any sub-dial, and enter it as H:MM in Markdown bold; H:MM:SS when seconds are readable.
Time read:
**11:02**
